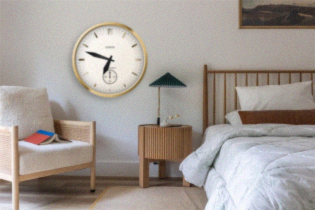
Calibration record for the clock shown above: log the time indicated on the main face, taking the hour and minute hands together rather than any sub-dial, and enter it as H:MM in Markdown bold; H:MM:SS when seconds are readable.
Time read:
**6:48**
